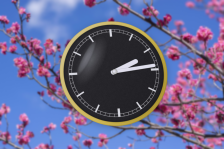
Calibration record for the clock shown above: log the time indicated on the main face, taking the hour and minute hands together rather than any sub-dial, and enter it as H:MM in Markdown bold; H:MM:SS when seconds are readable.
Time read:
**2:14**
